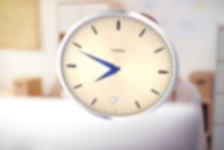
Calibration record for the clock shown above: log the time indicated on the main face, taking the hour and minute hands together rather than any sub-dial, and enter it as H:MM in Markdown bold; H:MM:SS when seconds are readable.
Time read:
**7:49**
